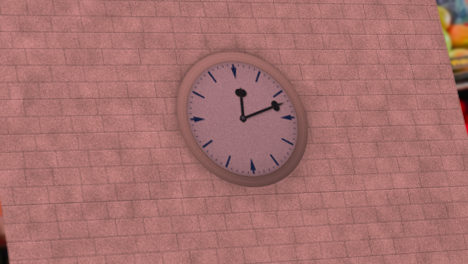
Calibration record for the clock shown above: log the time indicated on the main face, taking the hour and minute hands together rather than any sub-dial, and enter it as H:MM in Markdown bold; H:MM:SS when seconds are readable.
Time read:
**12:12**
